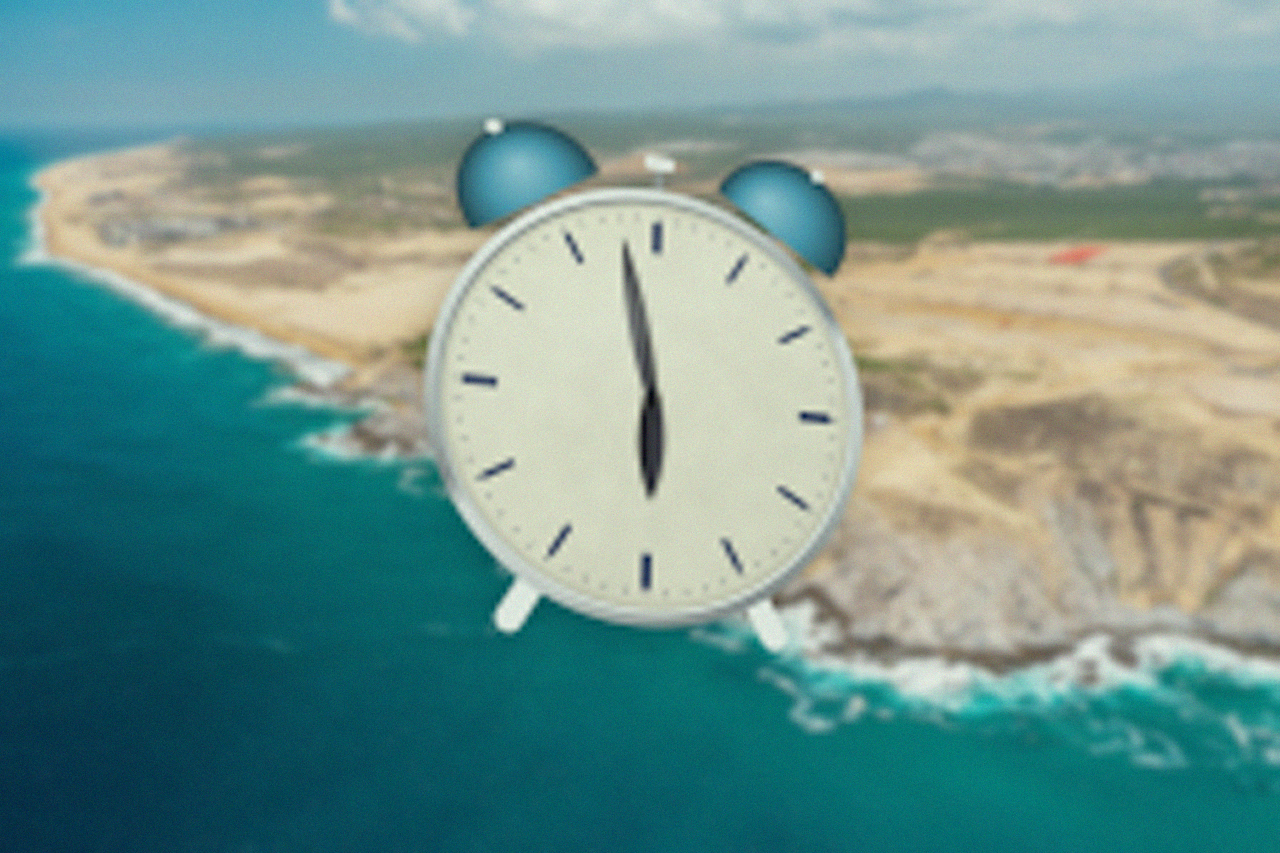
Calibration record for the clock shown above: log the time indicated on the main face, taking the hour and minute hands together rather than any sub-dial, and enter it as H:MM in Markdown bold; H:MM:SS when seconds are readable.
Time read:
**5:58**
